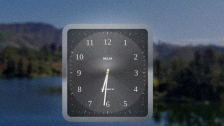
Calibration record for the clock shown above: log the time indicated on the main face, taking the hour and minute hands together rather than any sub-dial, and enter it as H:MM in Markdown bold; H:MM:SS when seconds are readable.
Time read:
**6:31**
